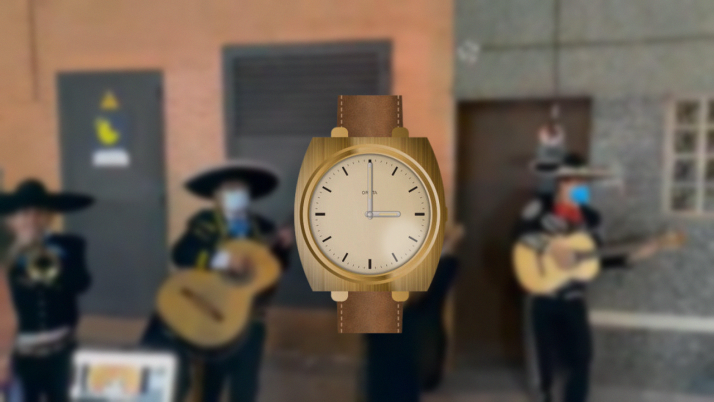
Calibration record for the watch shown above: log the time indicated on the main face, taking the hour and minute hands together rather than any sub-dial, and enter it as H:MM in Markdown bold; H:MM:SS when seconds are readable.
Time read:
**3:00**
